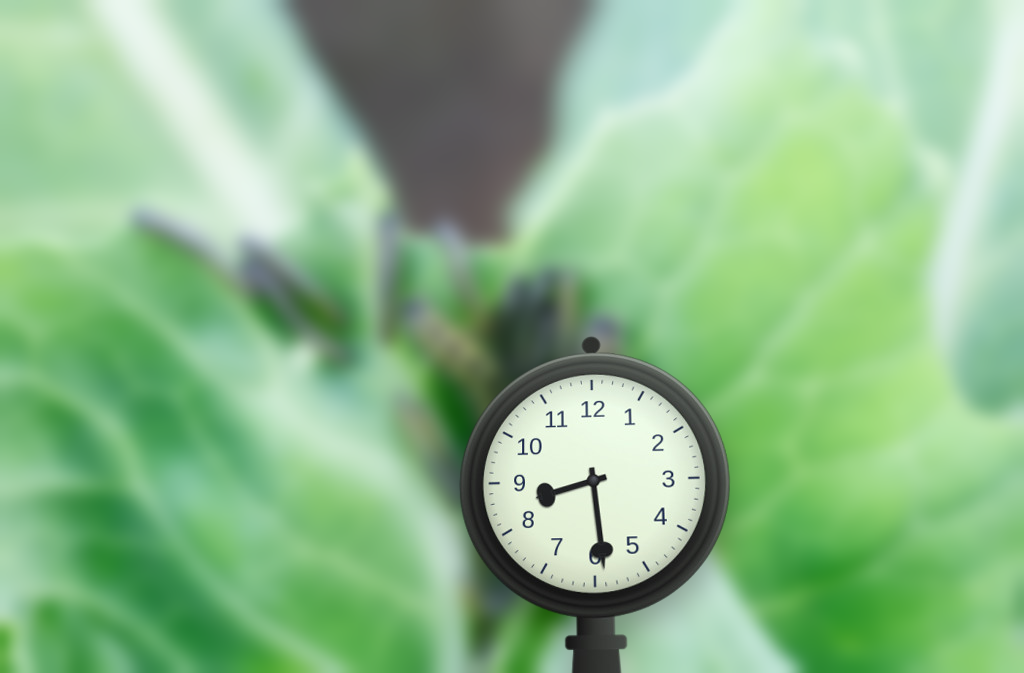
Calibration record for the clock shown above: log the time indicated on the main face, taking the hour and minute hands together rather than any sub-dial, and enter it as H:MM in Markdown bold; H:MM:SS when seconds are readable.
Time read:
**8:29**
